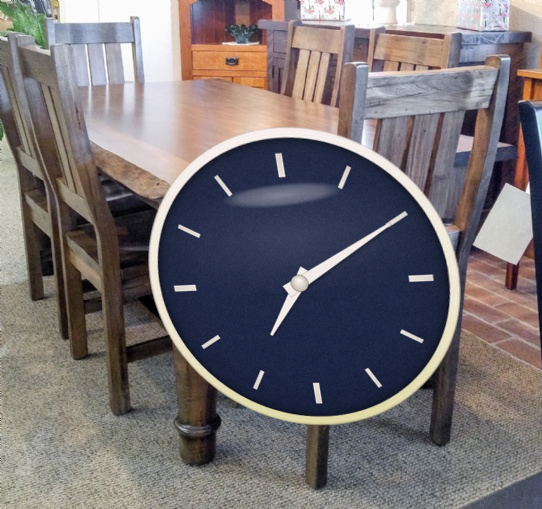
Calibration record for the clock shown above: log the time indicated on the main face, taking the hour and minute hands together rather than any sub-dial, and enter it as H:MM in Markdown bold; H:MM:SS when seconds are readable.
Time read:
**7:10**
